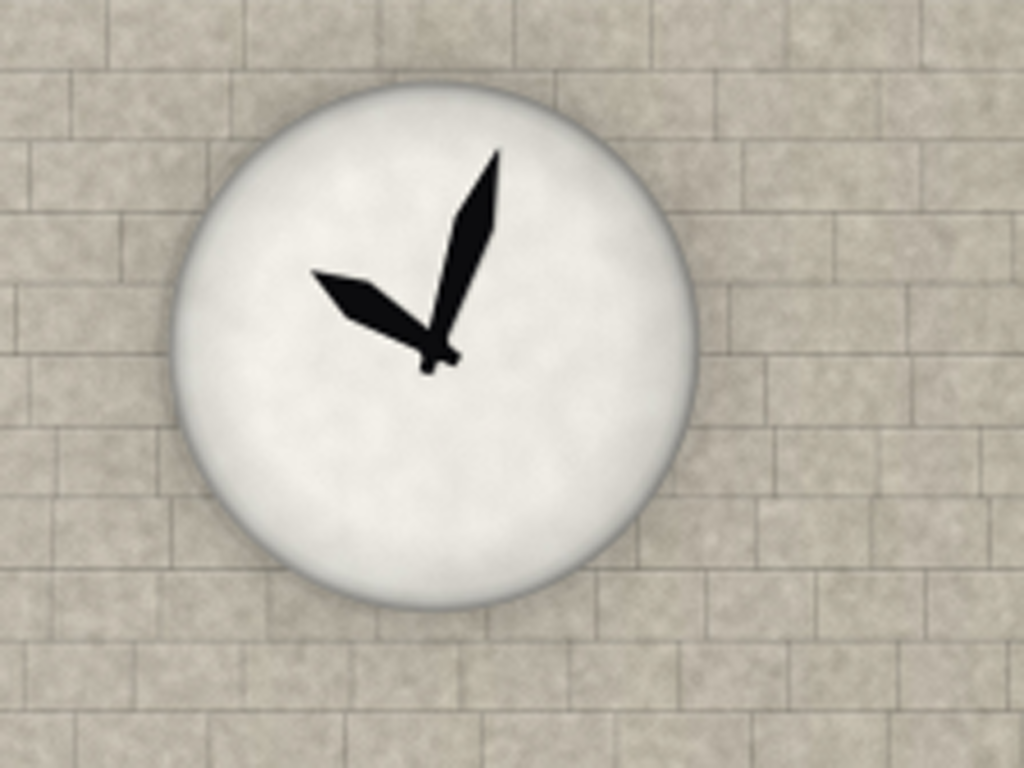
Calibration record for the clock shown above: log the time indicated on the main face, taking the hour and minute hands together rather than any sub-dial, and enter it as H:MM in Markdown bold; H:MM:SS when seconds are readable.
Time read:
**10:03**
